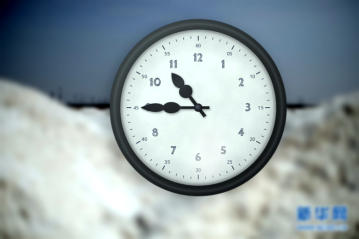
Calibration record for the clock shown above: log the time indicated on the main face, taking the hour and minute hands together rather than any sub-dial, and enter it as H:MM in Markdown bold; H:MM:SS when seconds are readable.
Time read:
**10:45**
